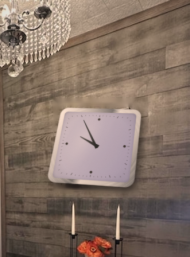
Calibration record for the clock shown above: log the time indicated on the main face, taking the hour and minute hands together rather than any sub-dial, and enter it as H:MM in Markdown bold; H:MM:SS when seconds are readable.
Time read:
**9:55**
